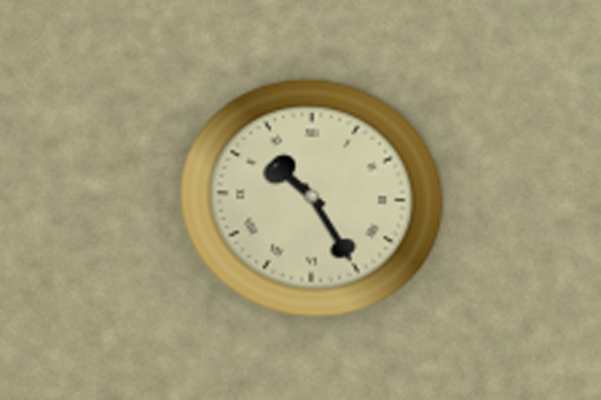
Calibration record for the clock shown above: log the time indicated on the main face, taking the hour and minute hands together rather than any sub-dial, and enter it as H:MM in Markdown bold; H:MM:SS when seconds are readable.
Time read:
**10:25**
